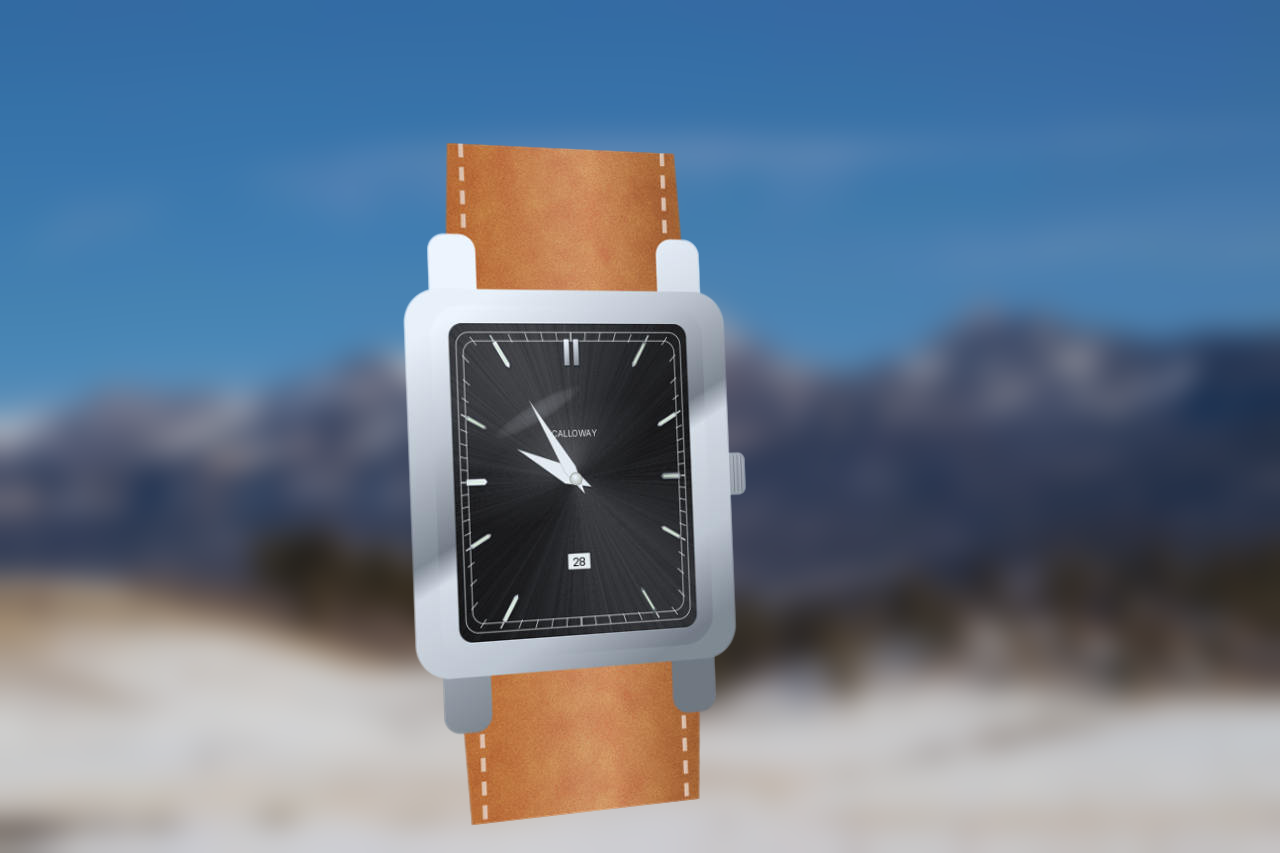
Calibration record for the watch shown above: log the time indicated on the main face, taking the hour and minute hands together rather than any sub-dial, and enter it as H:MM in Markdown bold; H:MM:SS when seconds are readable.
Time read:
**9:55**
